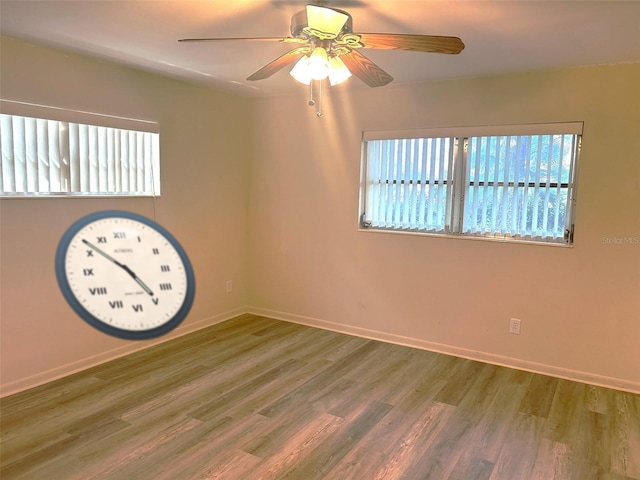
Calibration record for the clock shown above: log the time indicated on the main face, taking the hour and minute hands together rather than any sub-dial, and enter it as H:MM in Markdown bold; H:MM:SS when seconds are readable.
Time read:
**4:52**
